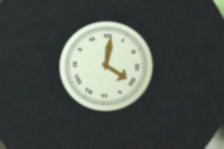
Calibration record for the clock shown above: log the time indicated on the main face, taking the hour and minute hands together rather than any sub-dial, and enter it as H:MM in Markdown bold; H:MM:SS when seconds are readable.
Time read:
**4:01**
